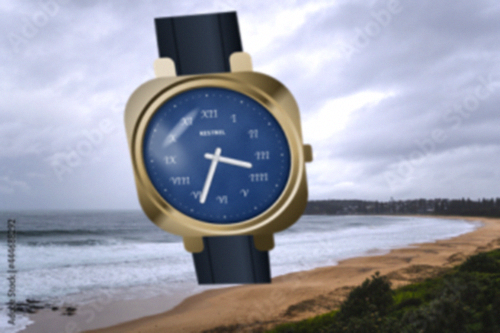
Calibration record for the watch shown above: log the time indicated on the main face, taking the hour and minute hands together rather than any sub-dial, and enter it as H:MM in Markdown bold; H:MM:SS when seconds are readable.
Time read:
**3:34**
